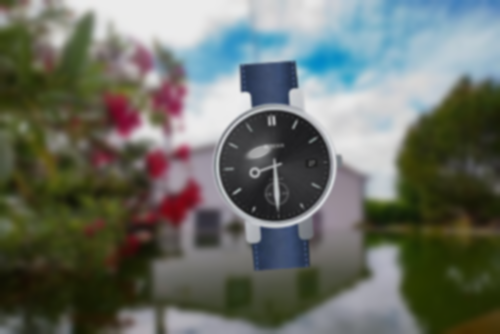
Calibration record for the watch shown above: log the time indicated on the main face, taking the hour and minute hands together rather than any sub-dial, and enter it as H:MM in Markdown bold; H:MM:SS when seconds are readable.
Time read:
**8:30**
